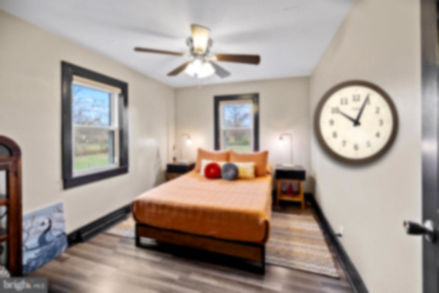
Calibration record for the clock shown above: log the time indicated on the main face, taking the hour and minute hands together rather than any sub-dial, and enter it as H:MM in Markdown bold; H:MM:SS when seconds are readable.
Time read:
**10:04**
